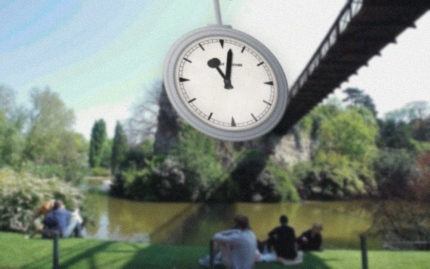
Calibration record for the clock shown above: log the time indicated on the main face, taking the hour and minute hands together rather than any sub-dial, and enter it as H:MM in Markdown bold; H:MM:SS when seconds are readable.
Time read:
**11:02**
